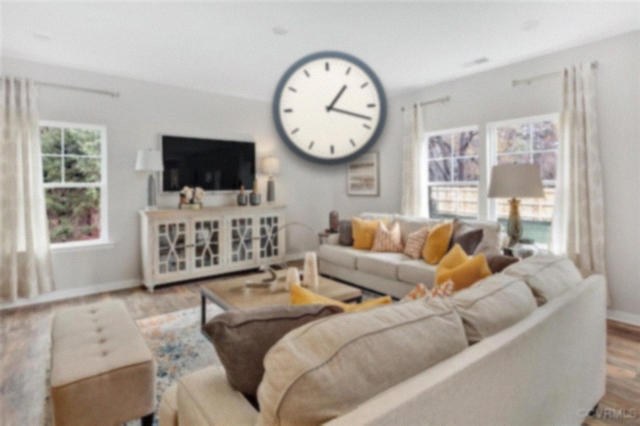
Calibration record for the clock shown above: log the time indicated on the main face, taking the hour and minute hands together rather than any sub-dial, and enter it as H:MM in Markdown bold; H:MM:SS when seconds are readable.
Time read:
**1:18**
